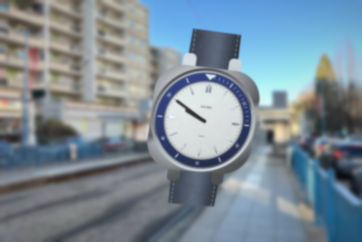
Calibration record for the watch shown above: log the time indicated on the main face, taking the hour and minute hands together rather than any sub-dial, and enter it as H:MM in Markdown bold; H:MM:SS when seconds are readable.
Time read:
**9:50**
